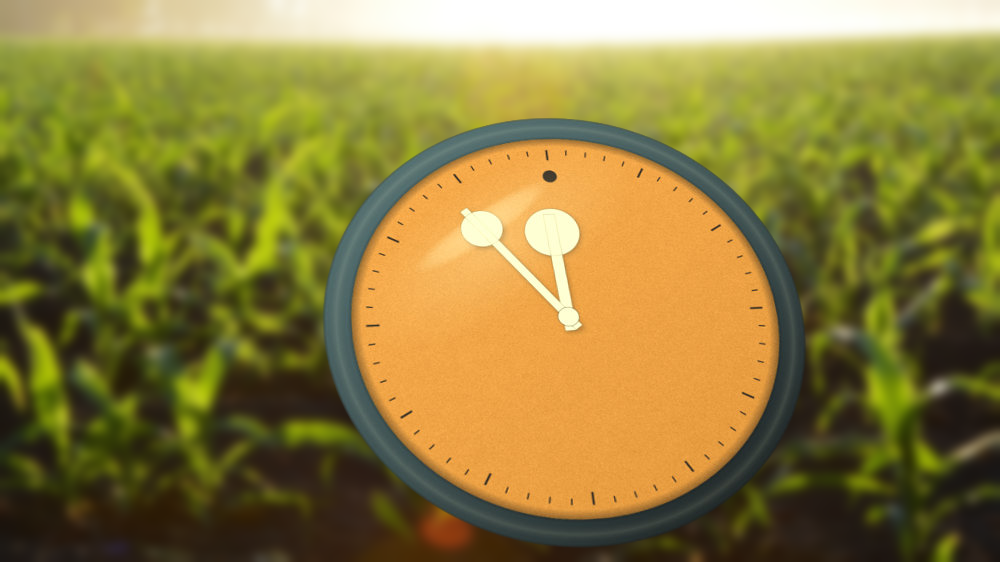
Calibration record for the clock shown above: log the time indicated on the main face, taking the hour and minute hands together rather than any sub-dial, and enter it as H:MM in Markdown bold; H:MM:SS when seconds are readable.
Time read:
**11:54**
